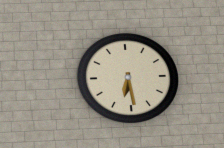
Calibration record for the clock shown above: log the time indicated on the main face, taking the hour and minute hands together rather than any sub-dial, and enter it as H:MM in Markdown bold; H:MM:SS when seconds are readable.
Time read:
**6:29**
